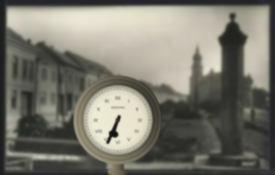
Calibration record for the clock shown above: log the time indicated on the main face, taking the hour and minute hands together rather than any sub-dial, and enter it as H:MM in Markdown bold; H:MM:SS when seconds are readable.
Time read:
**6:34**
